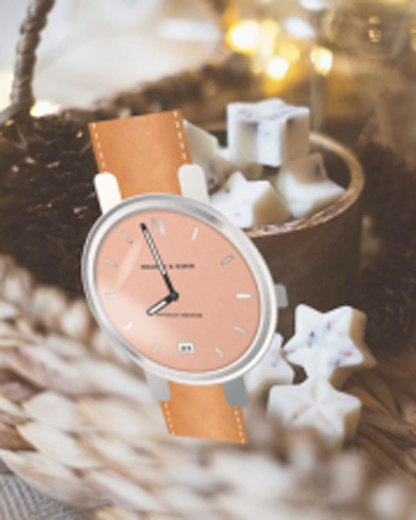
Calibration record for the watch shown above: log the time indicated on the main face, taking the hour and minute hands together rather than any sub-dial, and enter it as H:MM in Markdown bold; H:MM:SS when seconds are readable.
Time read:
**7:58**
